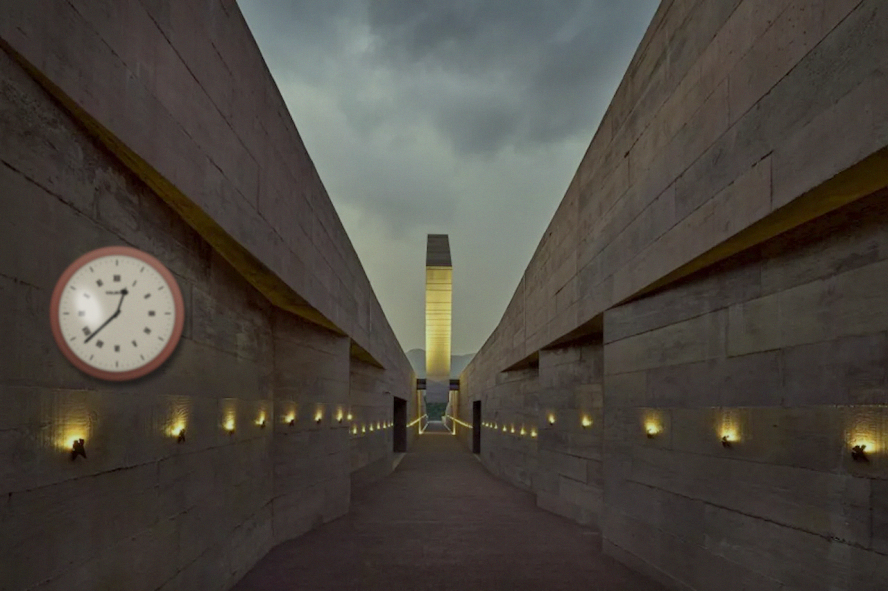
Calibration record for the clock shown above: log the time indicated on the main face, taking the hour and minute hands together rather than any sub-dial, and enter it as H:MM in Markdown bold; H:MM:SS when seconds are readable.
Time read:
**12:38**
